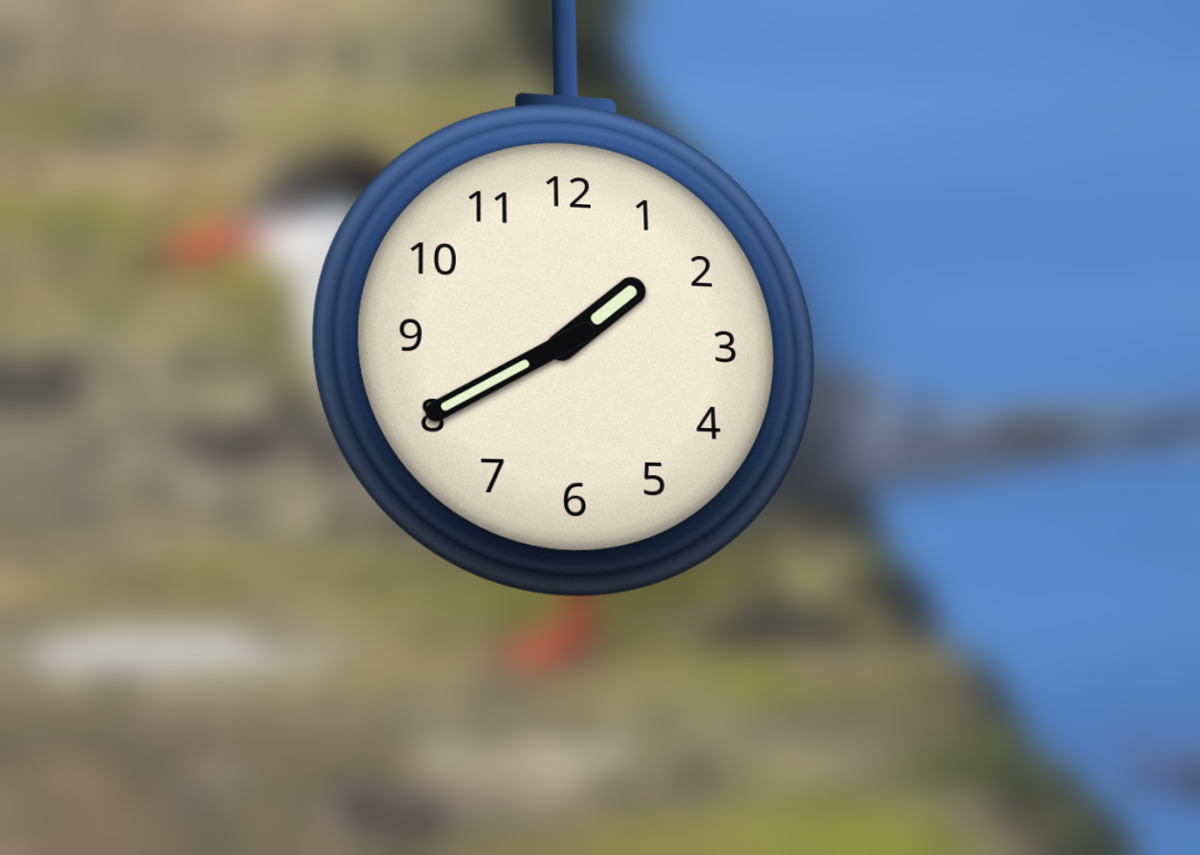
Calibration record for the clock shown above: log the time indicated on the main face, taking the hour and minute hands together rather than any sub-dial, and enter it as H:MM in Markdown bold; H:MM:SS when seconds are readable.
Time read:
**1:40**
